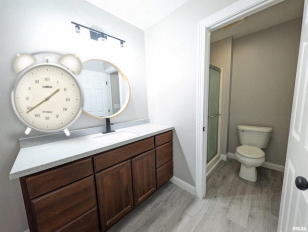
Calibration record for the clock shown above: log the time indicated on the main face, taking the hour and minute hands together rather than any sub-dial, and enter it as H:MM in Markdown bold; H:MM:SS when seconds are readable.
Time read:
**1:39**
